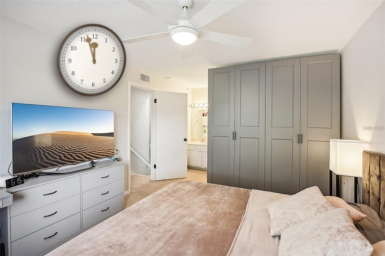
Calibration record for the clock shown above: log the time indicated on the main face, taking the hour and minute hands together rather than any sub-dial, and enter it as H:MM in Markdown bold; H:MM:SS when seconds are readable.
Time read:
**11:57**
